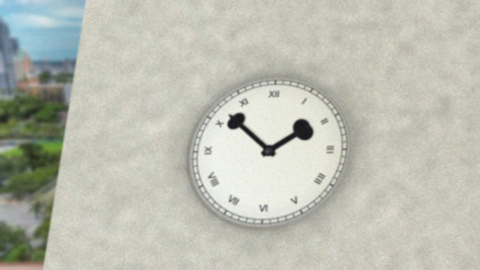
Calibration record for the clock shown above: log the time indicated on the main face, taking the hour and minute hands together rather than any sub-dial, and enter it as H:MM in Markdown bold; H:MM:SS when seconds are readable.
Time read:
**1:52**
